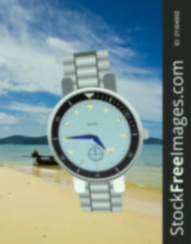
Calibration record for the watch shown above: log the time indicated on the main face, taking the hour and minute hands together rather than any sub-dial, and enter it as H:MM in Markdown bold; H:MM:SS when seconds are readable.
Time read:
**4:45**
